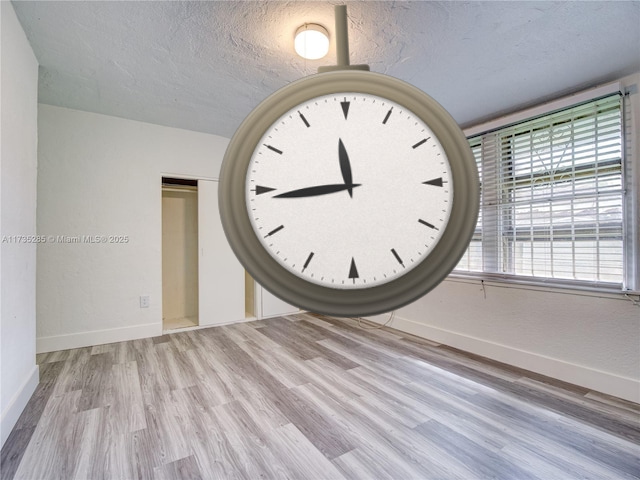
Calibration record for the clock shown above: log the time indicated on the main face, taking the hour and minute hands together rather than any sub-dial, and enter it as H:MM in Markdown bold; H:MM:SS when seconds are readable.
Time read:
**11:44**
